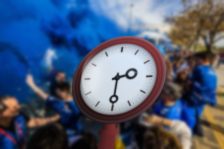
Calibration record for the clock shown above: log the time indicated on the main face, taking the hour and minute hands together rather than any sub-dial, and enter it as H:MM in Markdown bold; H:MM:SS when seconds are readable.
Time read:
**2:30**
